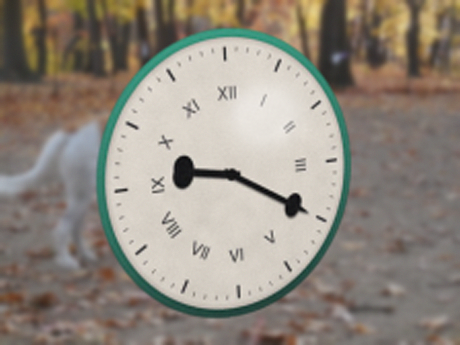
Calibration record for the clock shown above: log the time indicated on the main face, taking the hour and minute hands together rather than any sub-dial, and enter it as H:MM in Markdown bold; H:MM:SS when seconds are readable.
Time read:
**9:20**
